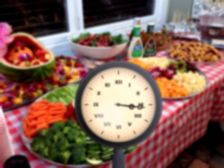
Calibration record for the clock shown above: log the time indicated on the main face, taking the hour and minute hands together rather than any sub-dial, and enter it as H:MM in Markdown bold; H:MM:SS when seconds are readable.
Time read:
**3:16**
